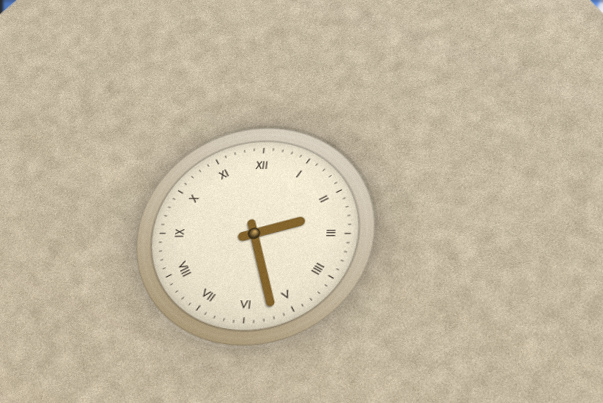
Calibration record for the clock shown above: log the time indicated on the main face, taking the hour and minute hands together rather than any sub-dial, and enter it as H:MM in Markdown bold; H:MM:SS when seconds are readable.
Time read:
**2:27**
